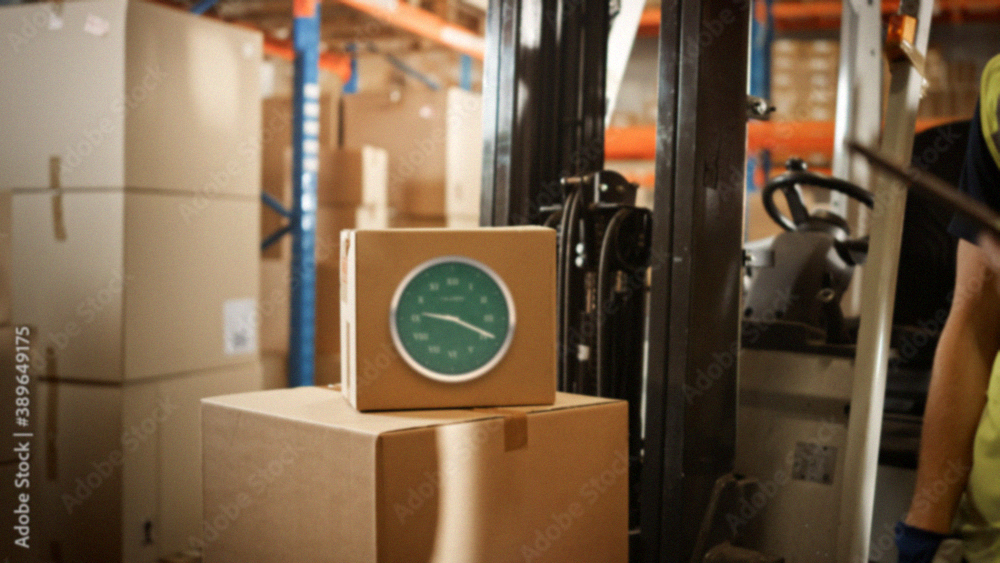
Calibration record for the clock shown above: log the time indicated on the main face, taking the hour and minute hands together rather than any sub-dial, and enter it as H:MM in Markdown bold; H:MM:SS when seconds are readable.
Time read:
**9:19**
